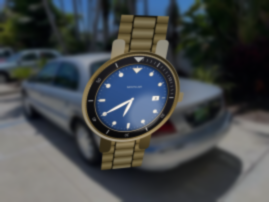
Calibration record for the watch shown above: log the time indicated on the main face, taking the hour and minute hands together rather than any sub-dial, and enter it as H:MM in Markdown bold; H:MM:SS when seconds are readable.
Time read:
**6:40**
